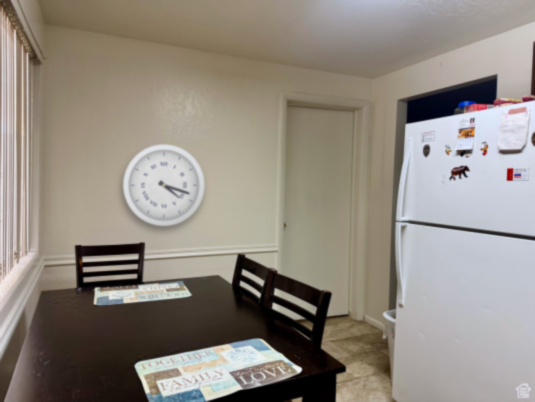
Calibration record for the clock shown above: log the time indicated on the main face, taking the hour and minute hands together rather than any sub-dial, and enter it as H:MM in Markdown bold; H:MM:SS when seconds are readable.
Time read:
**4:18**
